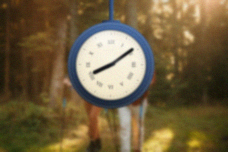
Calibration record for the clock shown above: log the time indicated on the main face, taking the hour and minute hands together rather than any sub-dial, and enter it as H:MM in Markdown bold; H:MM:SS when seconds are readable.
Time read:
**8:09**
